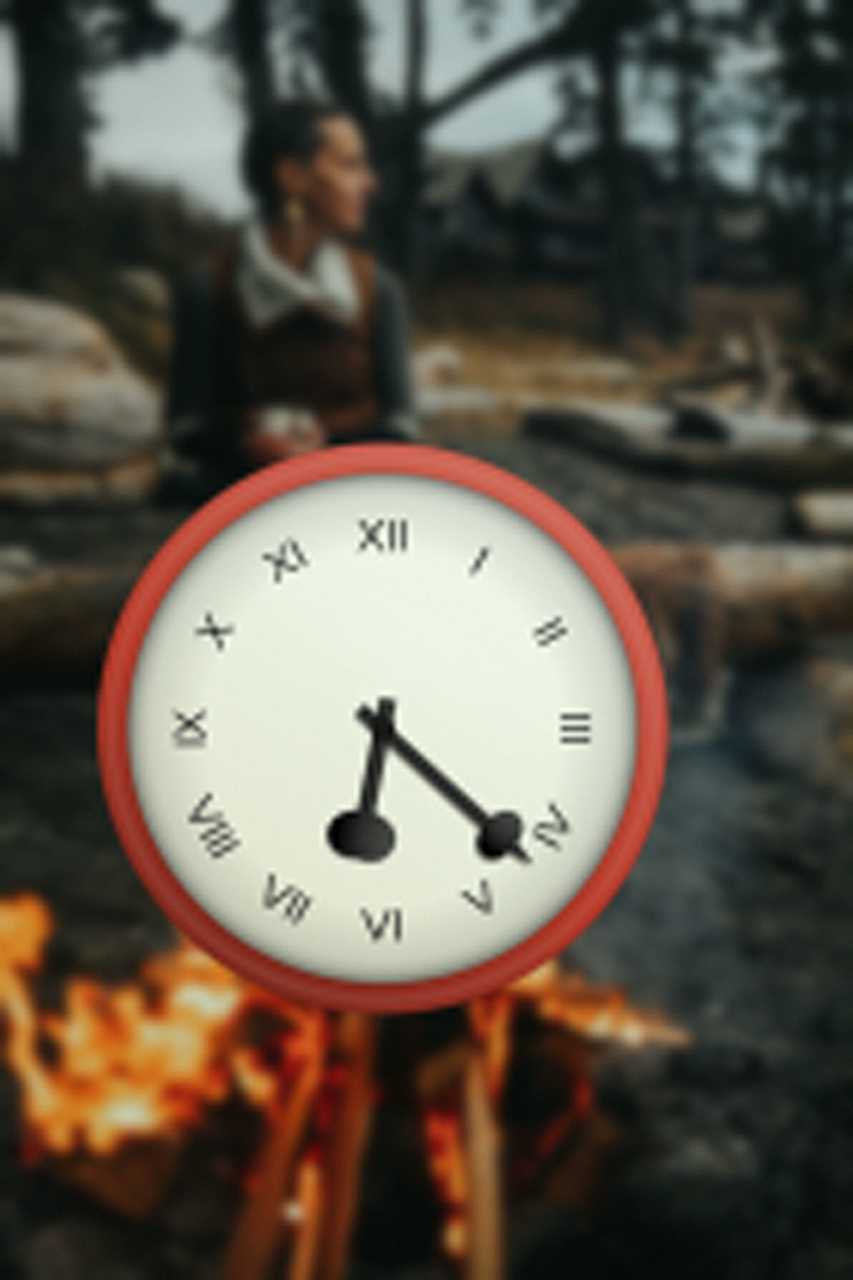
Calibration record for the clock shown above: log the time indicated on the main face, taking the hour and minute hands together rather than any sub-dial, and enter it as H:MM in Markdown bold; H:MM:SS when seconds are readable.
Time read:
**6:22**
